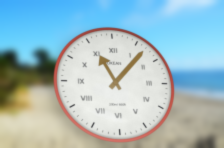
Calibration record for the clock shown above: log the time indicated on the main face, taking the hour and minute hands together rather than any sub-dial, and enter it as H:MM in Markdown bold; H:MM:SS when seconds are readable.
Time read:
**11:07**
